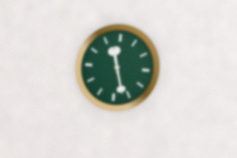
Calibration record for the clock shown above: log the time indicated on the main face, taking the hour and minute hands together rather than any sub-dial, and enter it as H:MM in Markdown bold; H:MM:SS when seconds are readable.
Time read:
**11:27**
